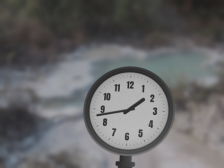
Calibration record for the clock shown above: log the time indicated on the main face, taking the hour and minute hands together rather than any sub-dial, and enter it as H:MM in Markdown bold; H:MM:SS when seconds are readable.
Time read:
**1:43**
